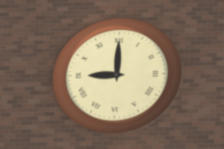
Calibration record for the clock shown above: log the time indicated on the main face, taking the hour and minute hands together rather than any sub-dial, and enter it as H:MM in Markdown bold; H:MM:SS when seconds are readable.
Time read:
**9:00**
